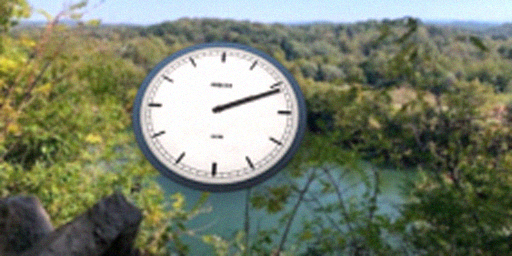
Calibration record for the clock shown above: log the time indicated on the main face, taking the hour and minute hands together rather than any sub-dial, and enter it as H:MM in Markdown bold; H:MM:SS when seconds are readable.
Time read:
**2:11**
